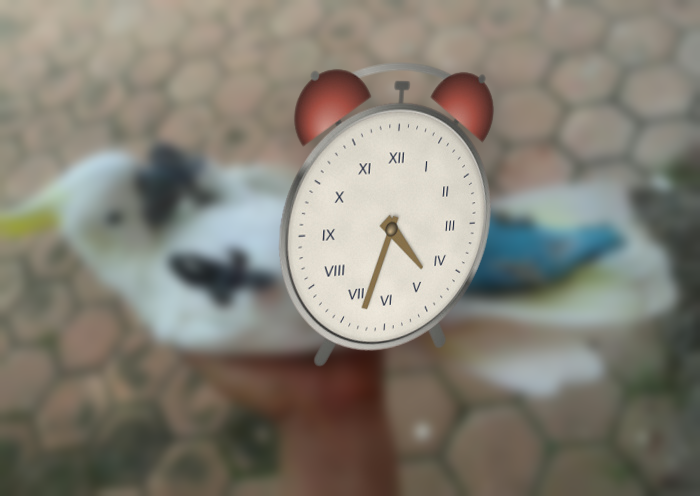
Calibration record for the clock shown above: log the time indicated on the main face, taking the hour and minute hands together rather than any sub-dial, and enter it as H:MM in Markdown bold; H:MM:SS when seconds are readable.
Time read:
**4:33**
